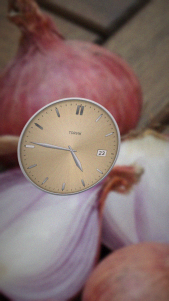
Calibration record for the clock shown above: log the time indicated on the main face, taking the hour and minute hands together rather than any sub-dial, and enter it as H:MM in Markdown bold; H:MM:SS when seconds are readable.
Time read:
**4:46**
